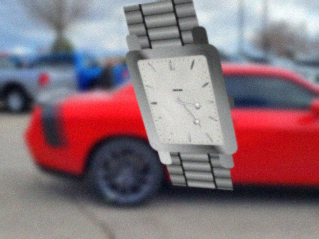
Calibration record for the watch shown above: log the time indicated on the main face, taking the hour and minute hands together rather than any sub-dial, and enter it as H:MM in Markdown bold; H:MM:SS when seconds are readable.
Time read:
**3:25**
